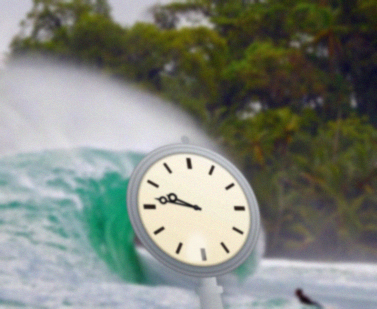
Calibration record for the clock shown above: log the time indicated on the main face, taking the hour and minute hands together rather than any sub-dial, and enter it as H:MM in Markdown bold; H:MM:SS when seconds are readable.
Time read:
**9:47**
